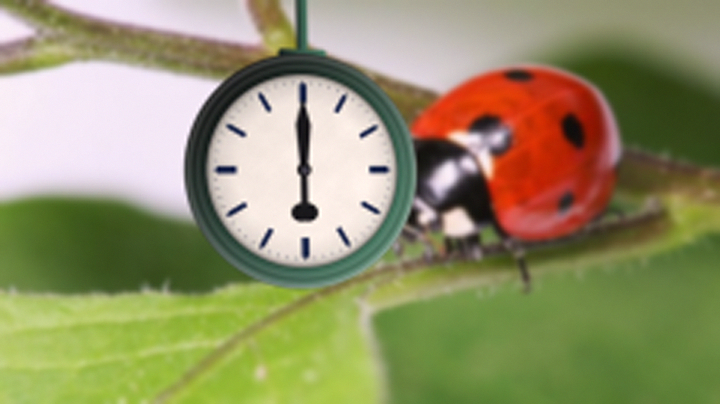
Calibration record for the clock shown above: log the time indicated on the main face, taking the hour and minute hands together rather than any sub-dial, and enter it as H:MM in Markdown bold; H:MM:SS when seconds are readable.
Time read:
**6:00**
